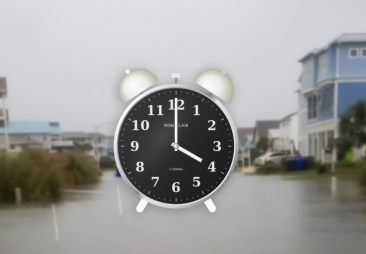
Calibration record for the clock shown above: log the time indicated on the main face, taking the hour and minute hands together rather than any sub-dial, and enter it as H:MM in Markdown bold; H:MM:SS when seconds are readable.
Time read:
**4:00**
